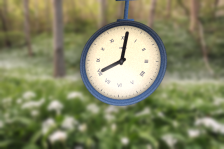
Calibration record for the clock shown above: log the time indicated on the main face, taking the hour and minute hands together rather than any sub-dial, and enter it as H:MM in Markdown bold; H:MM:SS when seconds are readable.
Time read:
**8:01**
